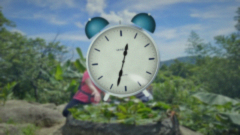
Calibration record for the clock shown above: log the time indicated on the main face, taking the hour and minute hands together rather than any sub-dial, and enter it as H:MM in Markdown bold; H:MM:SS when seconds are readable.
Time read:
**12:33**
